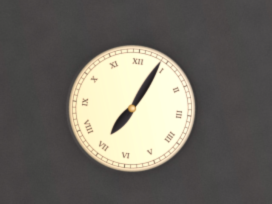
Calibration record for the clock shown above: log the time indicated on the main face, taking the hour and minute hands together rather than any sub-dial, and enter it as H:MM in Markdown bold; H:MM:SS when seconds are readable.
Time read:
**7:04**
